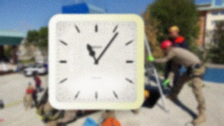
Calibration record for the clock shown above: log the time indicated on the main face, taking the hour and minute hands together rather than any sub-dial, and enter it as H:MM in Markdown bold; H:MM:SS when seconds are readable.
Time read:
**11:06**
